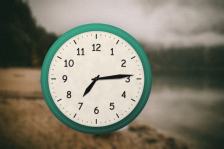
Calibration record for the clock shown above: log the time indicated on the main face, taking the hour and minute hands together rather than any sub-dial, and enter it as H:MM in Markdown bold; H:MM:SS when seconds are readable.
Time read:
**7:14**
